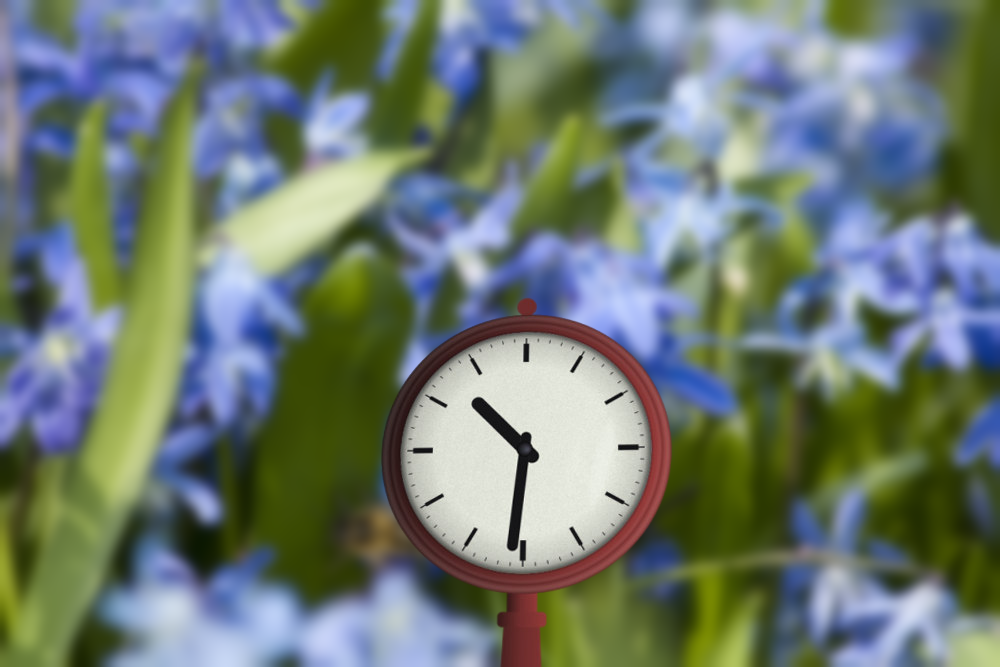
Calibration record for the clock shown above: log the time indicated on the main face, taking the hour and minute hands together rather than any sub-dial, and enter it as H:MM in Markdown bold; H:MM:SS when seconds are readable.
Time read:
**10:31**
